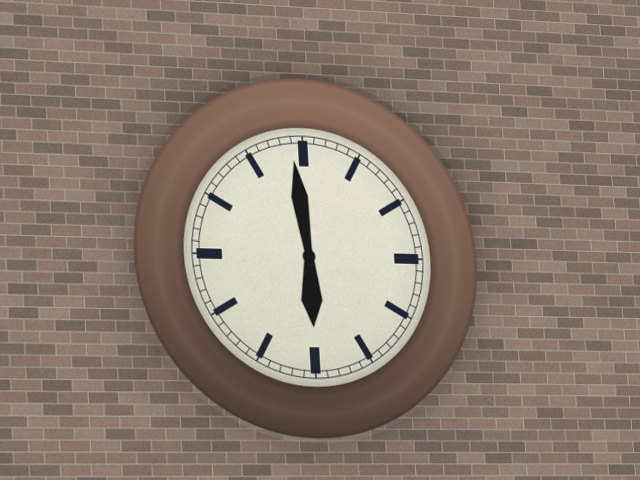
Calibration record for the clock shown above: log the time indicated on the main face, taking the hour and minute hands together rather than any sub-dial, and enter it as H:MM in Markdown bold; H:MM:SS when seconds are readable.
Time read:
**5:59**
